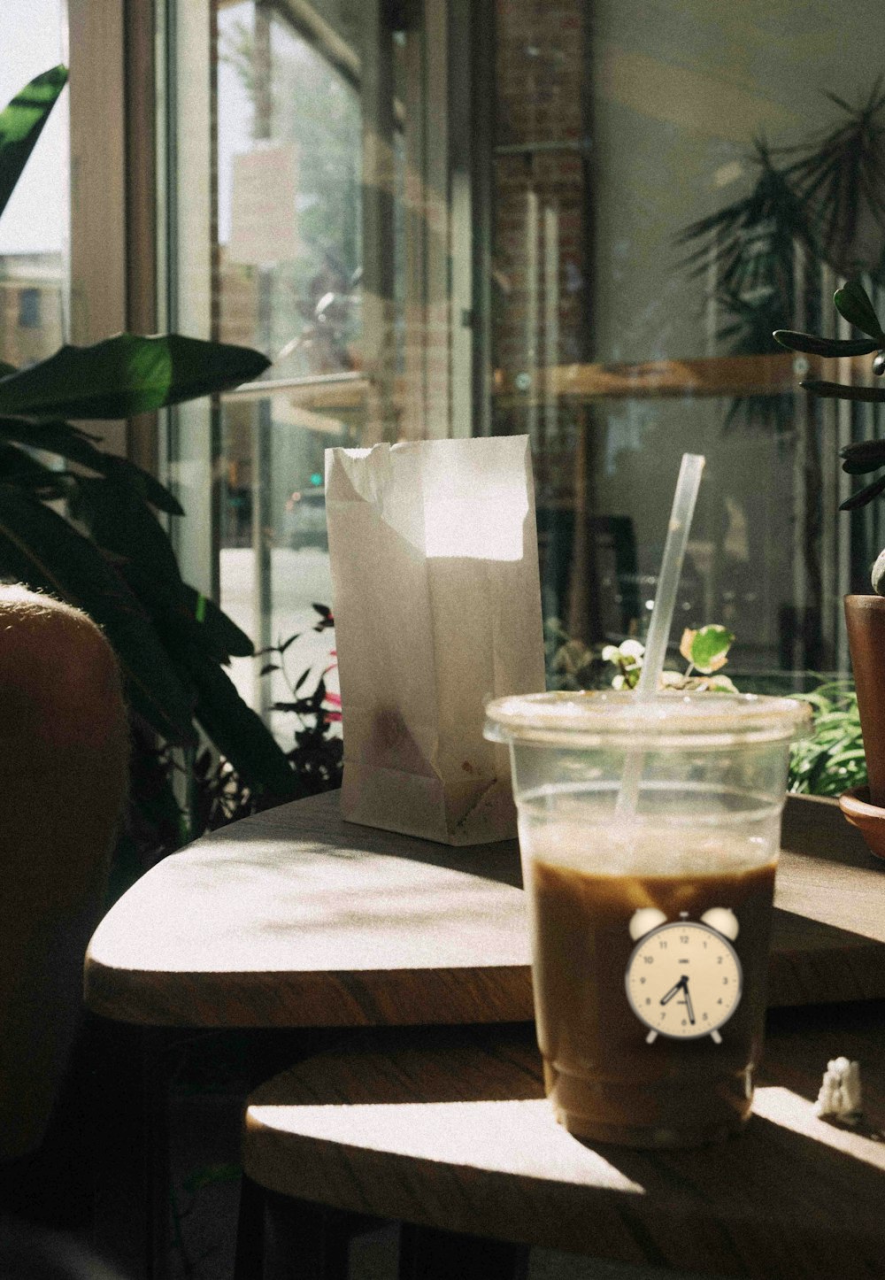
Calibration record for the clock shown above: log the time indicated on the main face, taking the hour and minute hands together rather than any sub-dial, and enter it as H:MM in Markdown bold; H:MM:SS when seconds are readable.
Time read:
**7:28**
